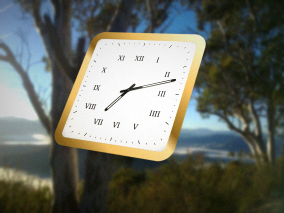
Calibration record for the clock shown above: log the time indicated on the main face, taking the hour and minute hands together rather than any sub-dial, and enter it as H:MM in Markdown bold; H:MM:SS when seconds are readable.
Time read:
**7:12**
